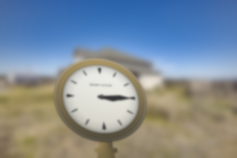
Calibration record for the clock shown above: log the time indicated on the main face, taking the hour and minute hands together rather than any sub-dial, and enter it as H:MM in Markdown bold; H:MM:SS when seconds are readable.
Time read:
**3:15**
